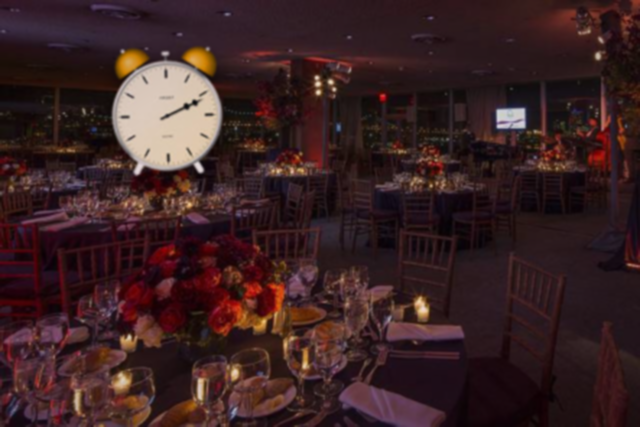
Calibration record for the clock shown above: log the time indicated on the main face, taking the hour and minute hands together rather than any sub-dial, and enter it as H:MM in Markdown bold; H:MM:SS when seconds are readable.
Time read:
**2:11**
